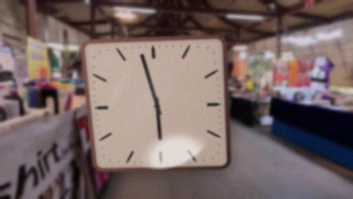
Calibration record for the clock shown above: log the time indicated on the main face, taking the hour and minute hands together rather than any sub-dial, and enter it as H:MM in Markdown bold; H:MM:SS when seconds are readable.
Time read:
**5:58**
